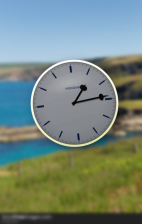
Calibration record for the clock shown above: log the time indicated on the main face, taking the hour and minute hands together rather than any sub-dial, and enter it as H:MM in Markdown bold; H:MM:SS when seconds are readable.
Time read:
**1:14**
